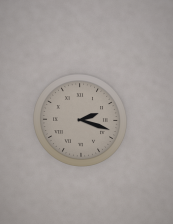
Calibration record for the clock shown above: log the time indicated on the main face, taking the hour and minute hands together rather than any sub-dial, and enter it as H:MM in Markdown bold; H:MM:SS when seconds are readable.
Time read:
**2:18**
